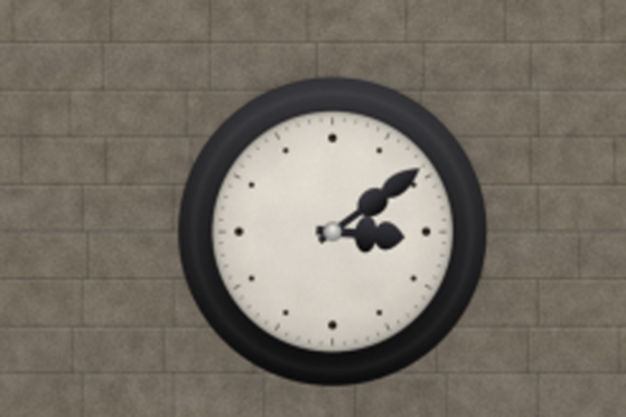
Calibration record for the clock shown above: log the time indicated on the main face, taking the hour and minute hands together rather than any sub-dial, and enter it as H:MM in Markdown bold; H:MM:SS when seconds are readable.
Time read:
**3:09**
